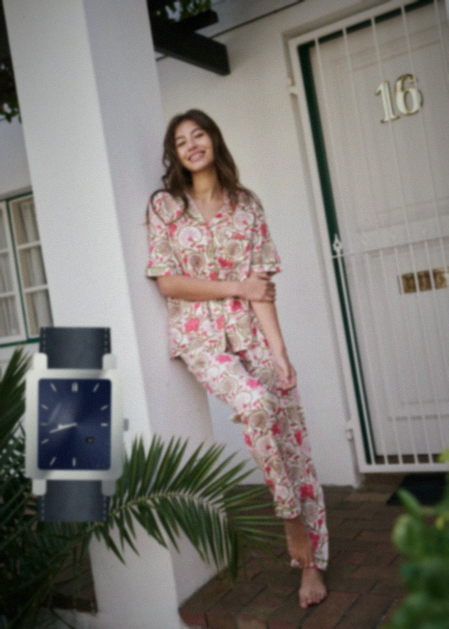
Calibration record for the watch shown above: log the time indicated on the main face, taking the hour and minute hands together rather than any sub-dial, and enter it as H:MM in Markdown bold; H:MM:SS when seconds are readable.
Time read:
**8:42**
